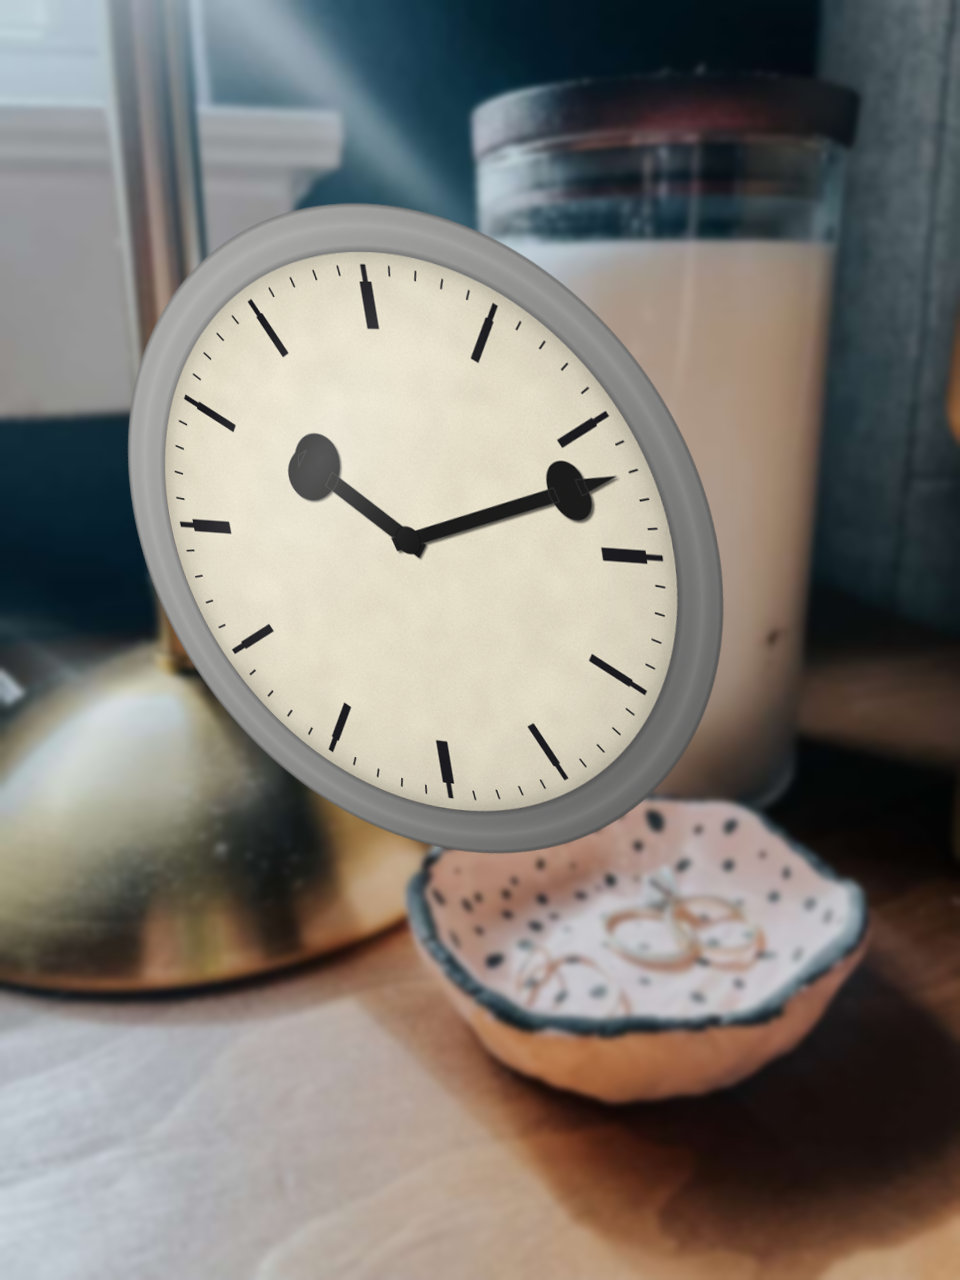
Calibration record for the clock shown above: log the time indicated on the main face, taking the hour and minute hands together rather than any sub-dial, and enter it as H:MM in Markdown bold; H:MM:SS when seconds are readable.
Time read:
**10:12**
